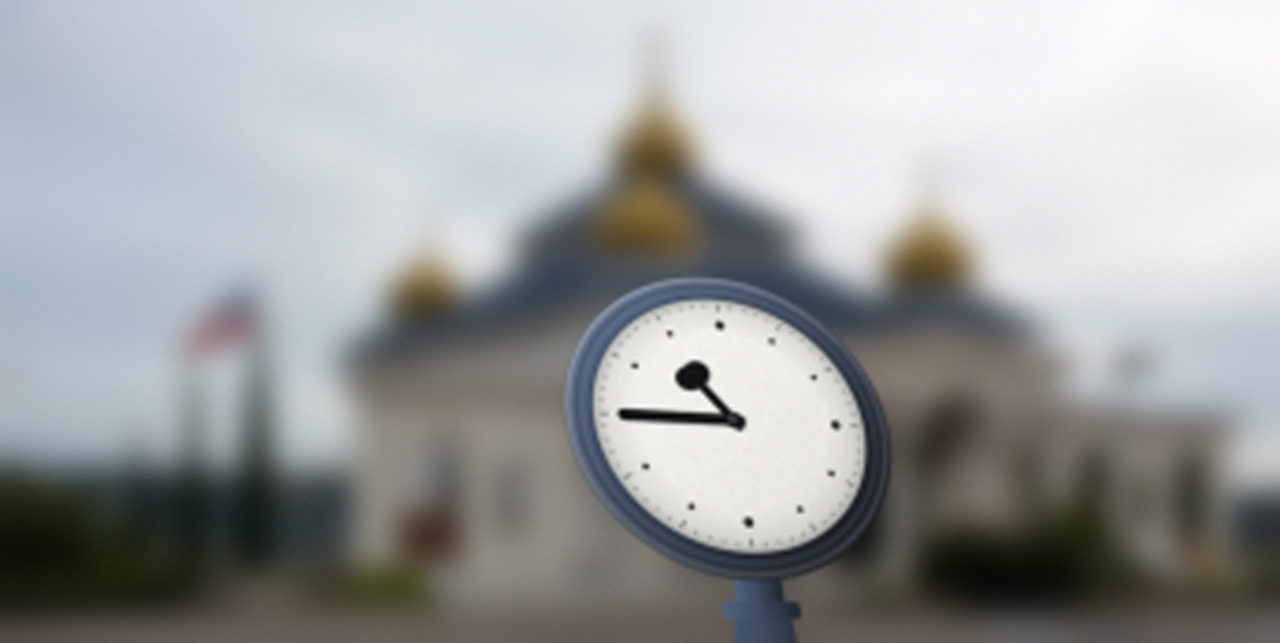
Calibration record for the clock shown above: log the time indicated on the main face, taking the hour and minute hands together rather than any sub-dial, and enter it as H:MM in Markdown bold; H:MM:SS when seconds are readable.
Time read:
**10:45**
